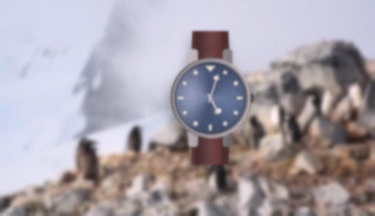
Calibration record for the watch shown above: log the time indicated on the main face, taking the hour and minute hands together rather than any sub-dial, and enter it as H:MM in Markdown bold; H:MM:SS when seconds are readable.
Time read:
**5:03**
